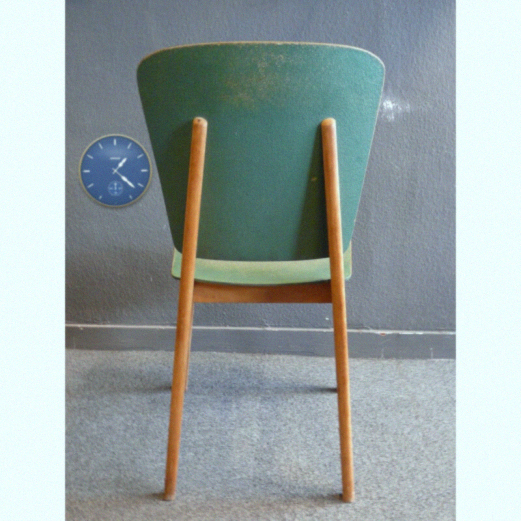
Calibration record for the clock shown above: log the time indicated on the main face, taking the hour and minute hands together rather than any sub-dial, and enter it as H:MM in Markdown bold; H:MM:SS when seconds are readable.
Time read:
**1:22**
